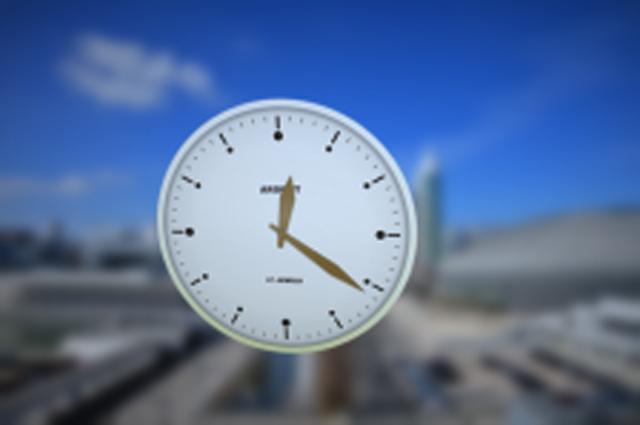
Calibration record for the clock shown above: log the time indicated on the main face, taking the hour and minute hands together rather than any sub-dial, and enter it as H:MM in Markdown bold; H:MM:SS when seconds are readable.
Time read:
**12:21**
